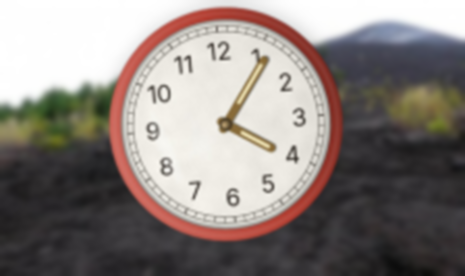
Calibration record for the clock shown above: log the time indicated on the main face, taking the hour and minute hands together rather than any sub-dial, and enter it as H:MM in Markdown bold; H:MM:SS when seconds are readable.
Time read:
**4:06**
